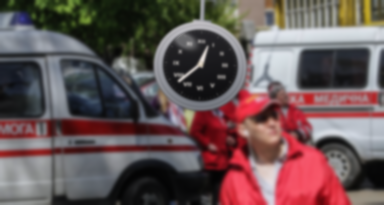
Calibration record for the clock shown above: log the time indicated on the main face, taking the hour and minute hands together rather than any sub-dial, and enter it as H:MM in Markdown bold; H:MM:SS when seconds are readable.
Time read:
**12:38**
